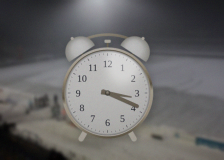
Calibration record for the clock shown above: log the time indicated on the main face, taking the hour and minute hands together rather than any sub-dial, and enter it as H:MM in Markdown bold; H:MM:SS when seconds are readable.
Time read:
**3:19**
